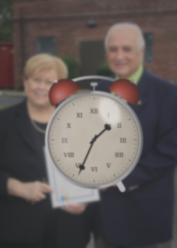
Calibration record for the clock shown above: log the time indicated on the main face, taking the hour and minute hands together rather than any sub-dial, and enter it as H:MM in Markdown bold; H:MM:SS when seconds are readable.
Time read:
**1:34**
